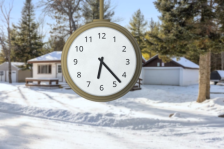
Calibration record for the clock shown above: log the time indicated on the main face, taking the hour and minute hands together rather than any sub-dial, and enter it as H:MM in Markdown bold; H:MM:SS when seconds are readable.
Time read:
**6:23**
